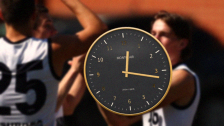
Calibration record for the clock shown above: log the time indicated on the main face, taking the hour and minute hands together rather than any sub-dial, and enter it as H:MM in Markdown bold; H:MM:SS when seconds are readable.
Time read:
**12:17**
